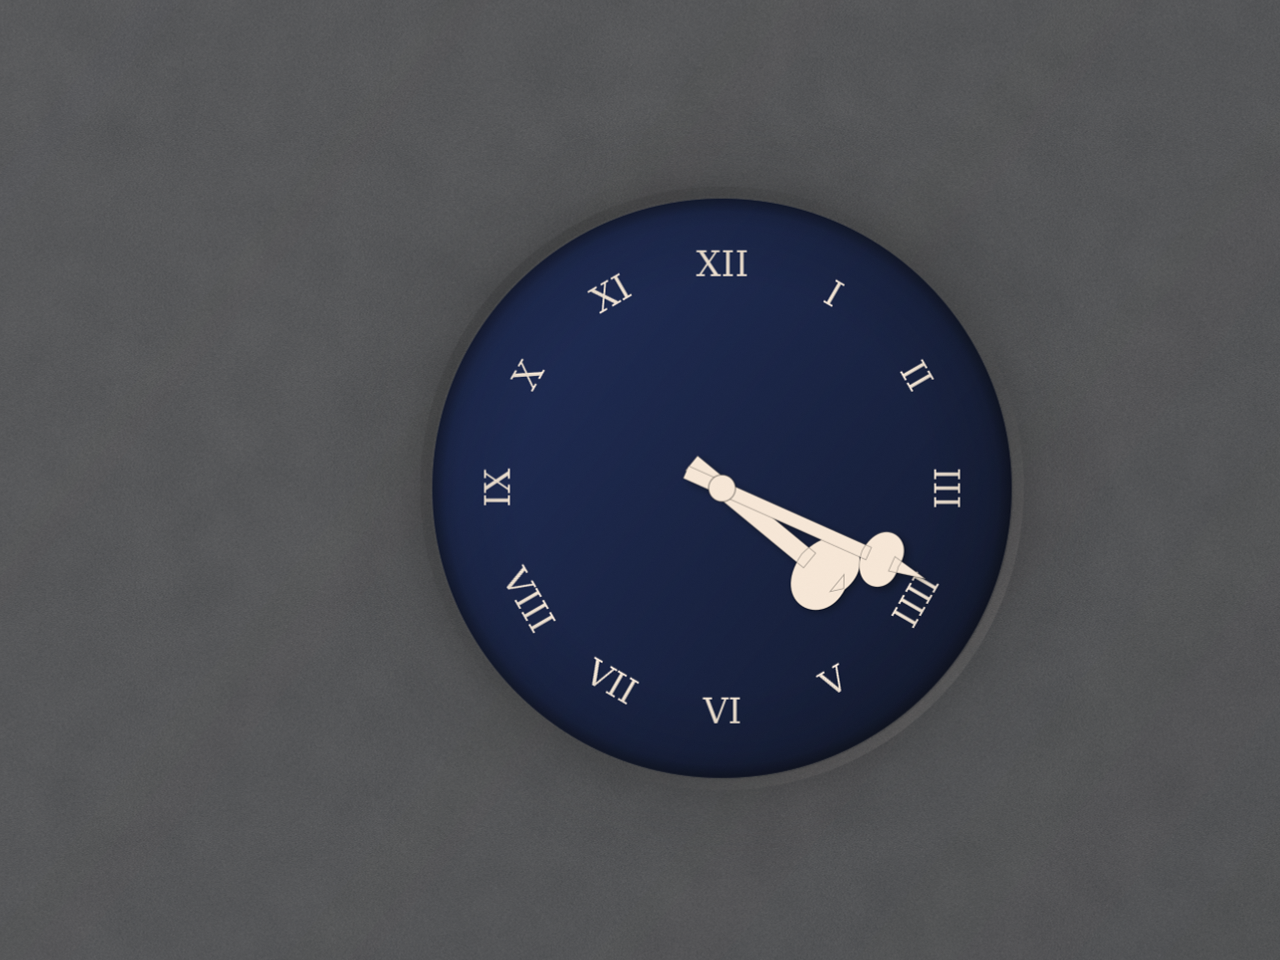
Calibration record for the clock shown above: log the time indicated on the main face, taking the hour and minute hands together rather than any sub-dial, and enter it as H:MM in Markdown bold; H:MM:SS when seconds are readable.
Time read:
**4:19**
